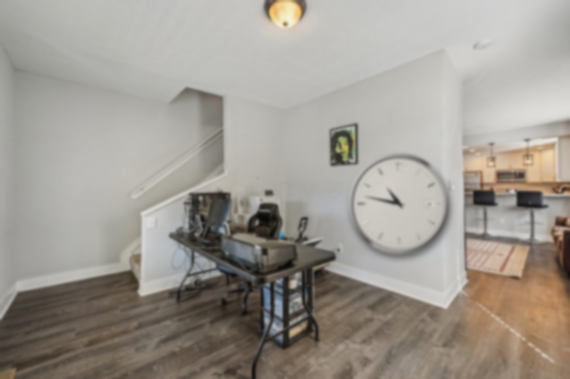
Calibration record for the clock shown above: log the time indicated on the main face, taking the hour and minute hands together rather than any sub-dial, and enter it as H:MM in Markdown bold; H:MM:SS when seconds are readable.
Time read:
**10:47**
